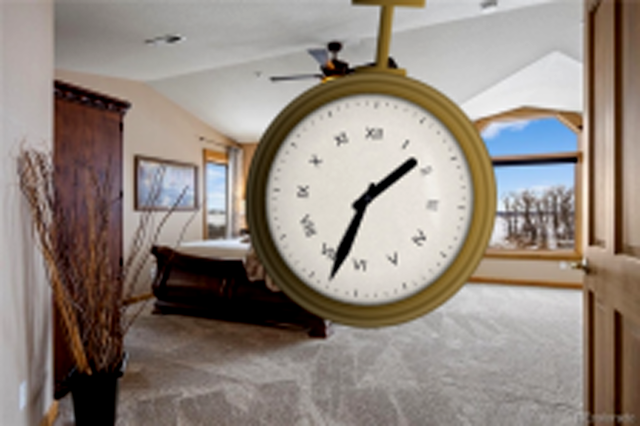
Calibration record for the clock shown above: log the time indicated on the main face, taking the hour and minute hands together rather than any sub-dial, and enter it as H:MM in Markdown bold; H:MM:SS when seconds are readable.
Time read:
**1:33**
